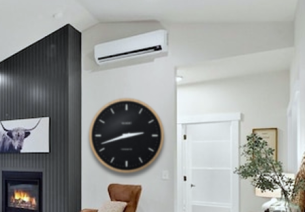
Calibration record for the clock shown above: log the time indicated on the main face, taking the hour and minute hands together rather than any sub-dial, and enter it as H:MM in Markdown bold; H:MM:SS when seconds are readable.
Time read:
**2:42**
